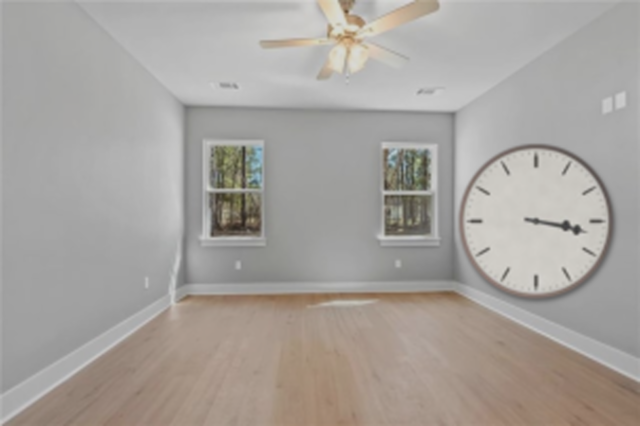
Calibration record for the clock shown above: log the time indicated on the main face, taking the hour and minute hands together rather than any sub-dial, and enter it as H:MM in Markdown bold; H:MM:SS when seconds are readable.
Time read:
**3:17**
